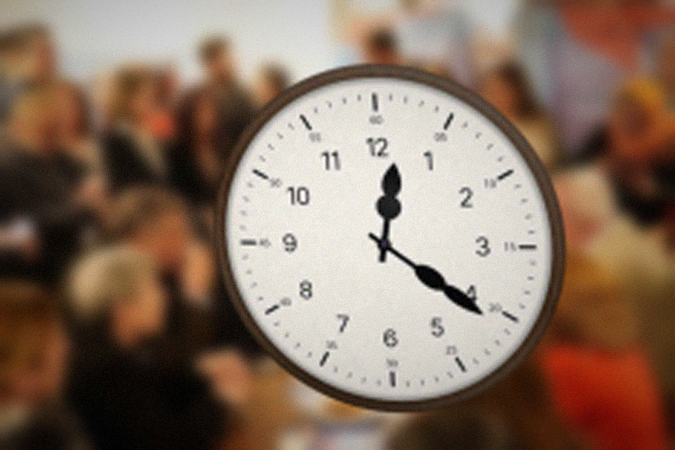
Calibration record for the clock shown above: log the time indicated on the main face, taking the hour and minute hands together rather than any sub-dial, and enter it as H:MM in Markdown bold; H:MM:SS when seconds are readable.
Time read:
**12:21**
